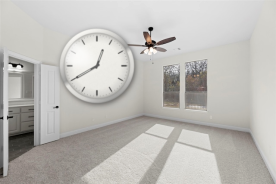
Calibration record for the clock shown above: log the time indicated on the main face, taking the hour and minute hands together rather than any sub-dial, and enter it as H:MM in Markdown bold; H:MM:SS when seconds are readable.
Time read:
**12:40**
